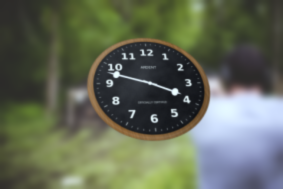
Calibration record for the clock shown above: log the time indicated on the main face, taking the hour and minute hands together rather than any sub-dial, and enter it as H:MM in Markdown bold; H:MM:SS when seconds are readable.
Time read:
**3:48**
